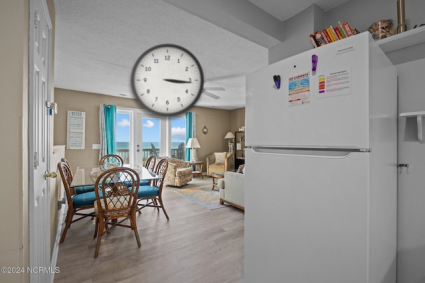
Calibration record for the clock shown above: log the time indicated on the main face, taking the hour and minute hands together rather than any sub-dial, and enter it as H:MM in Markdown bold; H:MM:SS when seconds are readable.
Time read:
**3:16**
